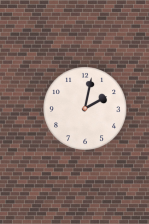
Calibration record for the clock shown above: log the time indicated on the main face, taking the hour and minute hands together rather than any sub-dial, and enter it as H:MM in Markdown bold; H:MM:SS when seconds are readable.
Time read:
**2:02**
